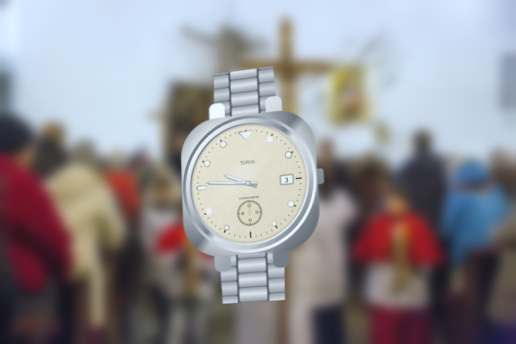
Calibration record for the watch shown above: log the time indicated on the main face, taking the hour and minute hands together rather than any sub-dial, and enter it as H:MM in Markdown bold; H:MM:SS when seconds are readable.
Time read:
**9:46**
